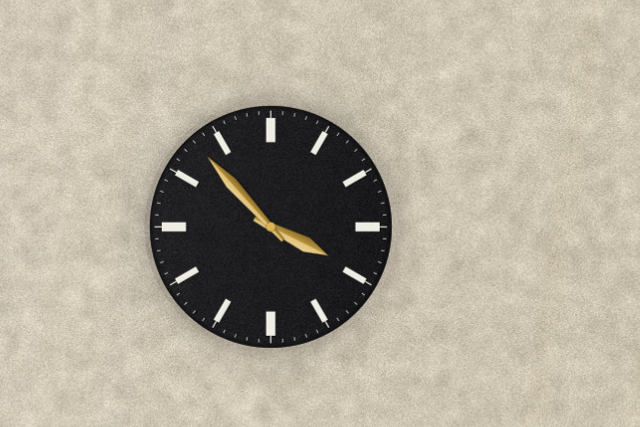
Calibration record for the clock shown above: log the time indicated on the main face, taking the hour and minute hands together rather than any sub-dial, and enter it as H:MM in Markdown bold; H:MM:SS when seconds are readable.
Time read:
**3:53**
